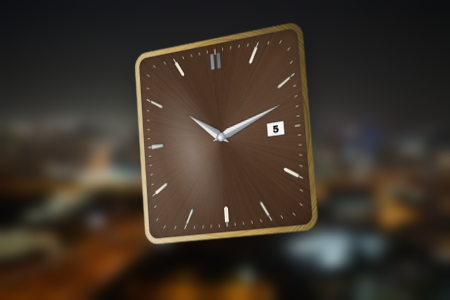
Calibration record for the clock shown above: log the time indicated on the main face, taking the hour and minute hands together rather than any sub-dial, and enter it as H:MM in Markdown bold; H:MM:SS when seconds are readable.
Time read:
**10:12**
